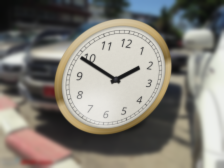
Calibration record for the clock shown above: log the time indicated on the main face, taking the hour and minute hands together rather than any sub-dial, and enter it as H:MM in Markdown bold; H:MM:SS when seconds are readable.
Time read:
**1:49**
